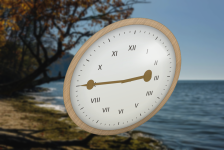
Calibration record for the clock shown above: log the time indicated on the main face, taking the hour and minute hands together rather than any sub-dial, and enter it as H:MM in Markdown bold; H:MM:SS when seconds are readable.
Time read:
**2:45**
